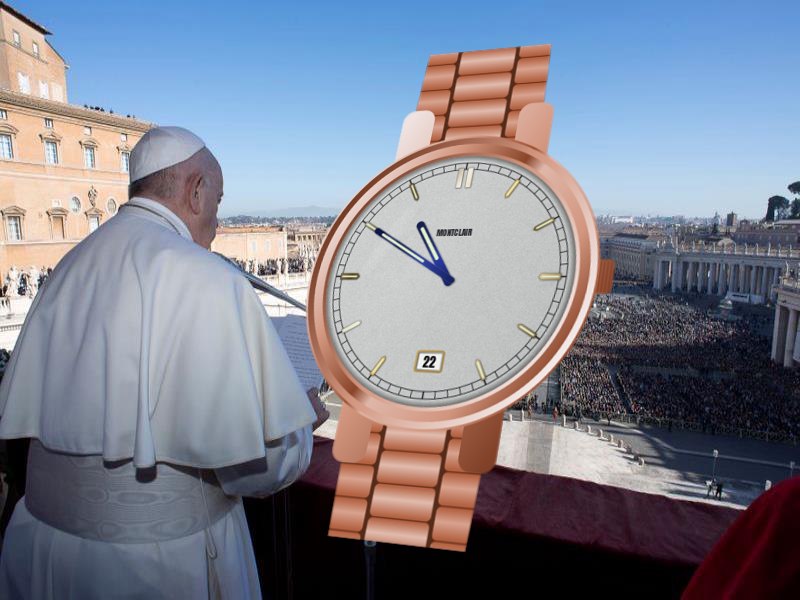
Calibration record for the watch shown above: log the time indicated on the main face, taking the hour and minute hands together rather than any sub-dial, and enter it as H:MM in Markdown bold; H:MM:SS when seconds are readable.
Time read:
**10:50**
